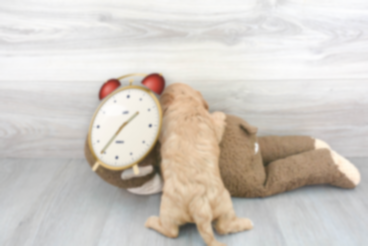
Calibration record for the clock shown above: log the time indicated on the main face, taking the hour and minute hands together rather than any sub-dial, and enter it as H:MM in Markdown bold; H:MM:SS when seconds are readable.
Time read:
**1:36**
